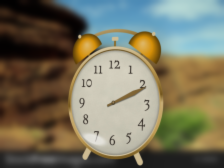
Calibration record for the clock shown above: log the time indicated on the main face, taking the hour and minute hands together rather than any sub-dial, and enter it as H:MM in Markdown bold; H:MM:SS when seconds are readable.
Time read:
**2:11**
